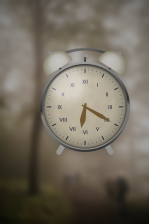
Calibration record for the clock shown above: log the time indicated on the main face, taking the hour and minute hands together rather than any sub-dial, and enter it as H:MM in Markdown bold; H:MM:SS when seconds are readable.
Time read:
**6:20**
